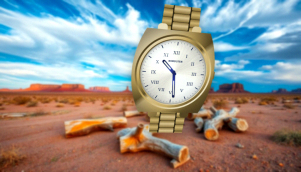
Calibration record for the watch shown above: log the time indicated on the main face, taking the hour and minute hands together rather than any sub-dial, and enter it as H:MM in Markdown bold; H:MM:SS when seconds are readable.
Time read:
**10:29**
